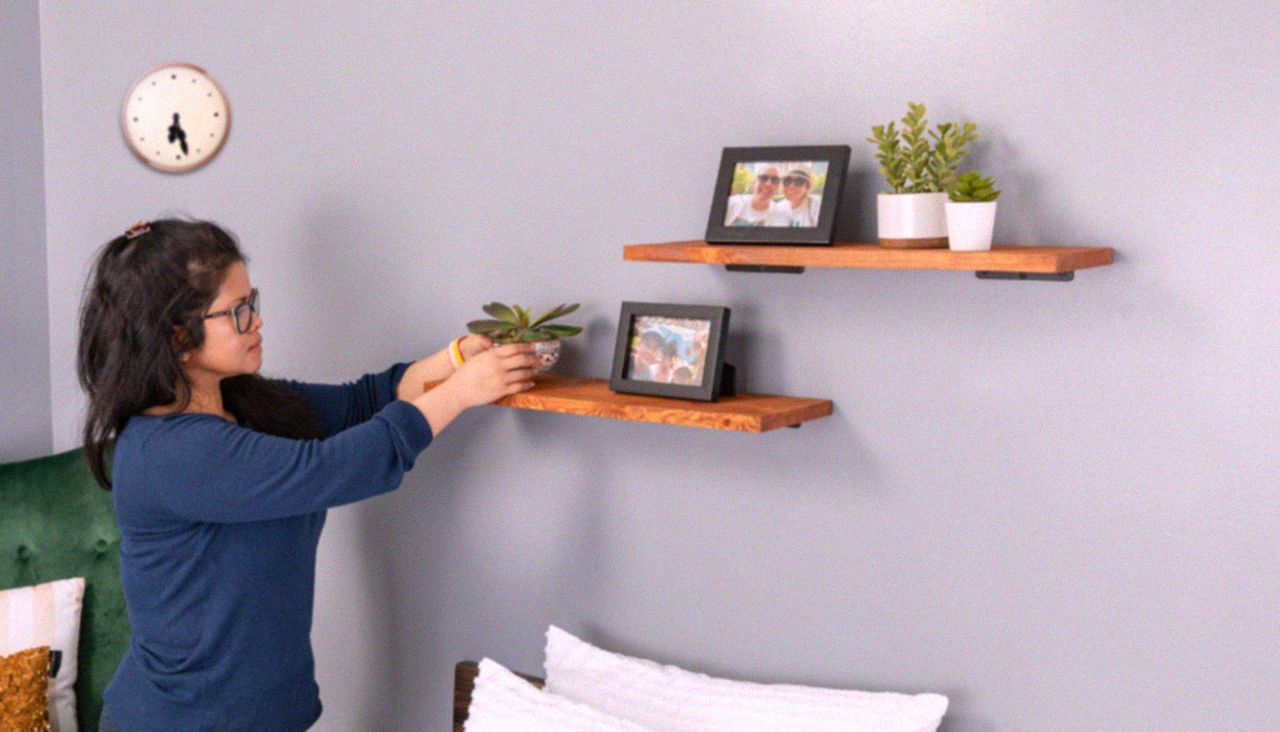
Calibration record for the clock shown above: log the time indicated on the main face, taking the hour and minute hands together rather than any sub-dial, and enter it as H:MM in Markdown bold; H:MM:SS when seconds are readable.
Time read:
**6:28**
